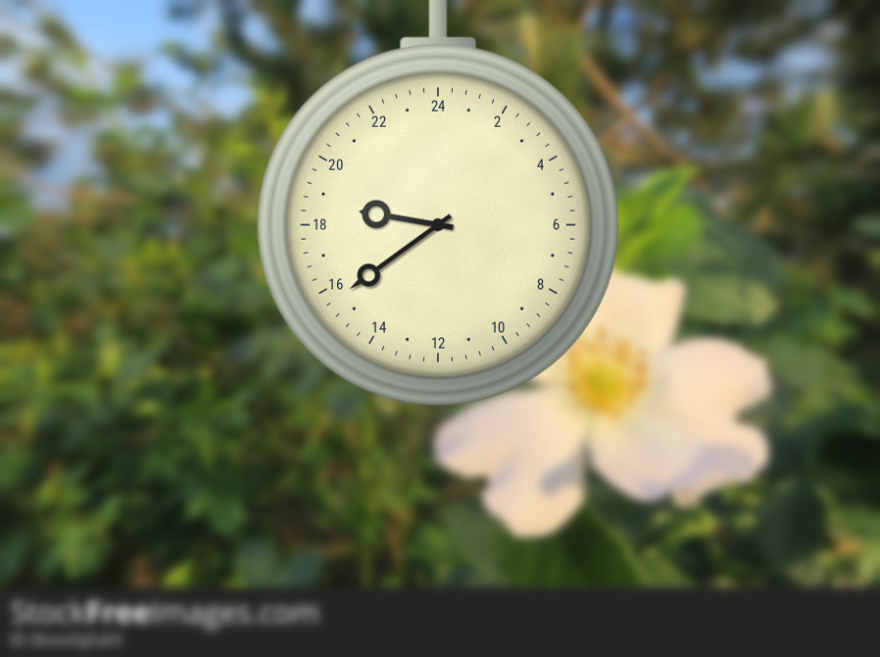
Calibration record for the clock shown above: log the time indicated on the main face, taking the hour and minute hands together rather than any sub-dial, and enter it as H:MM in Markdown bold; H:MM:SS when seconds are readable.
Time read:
**18:39**
